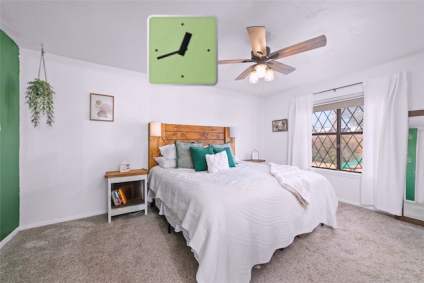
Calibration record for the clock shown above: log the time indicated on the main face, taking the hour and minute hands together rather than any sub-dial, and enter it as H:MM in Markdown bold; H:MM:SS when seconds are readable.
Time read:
**12:42**
